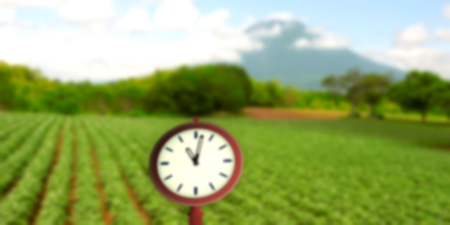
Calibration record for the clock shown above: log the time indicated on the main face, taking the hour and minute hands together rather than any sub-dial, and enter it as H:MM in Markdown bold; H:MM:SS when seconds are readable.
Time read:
**11:02**
